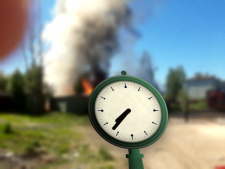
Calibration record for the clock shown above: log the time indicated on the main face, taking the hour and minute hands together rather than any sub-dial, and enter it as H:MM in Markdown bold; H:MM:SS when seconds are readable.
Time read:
**7:37**
